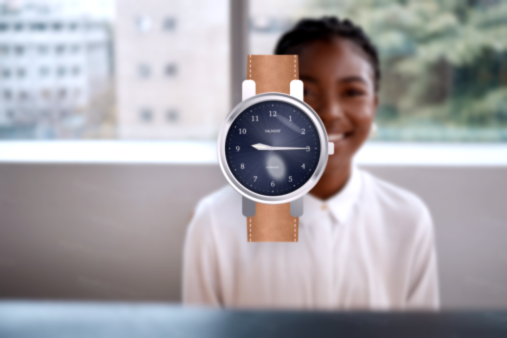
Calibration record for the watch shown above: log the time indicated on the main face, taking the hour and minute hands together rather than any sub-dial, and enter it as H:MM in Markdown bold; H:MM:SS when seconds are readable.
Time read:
**9:15**
